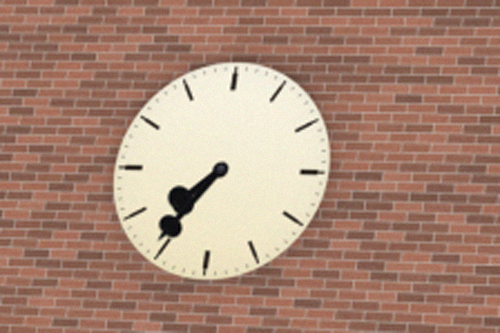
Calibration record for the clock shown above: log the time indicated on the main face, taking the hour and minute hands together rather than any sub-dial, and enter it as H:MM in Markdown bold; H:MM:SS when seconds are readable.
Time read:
**7:36**
